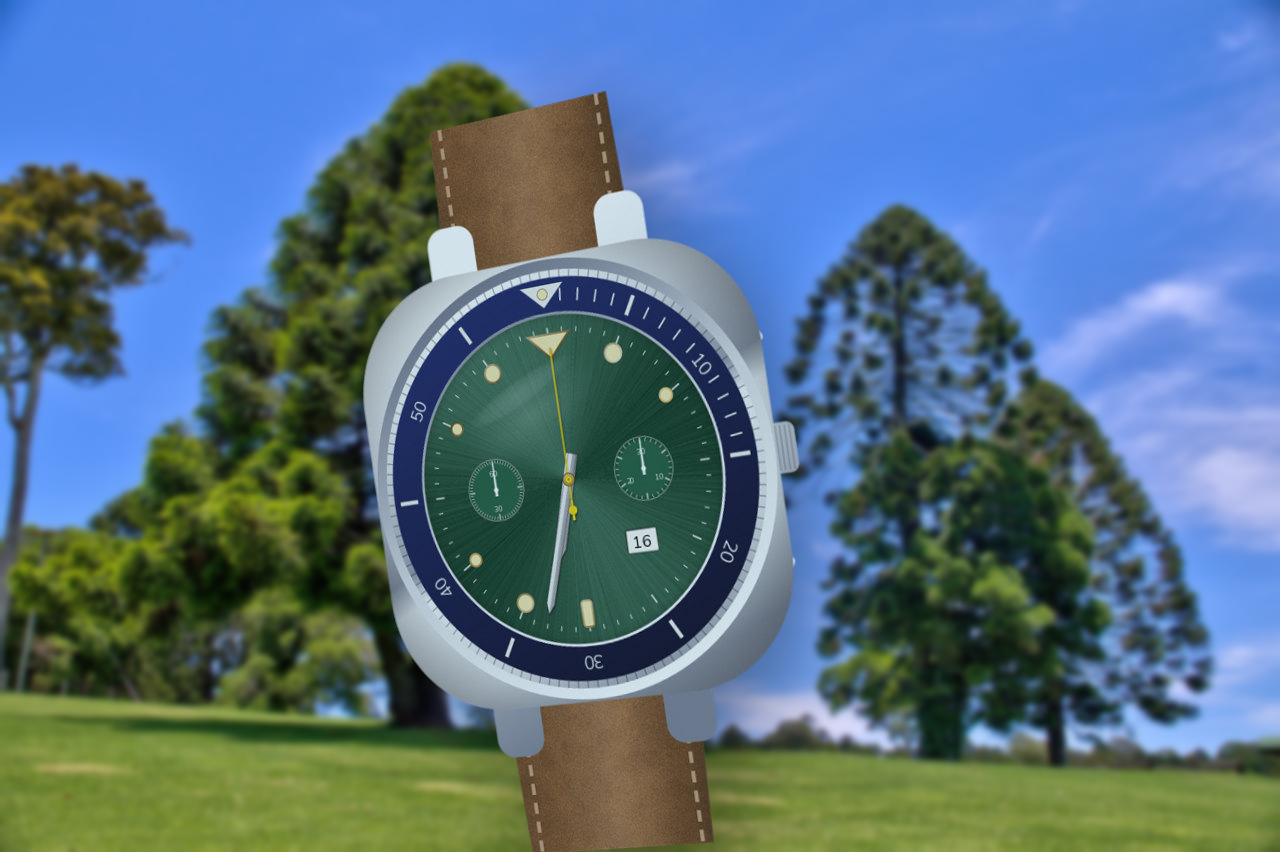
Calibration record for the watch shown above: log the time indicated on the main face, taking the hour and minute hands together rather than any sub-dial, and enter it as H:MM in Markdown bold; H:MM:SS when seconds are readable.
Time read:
**6:33**
